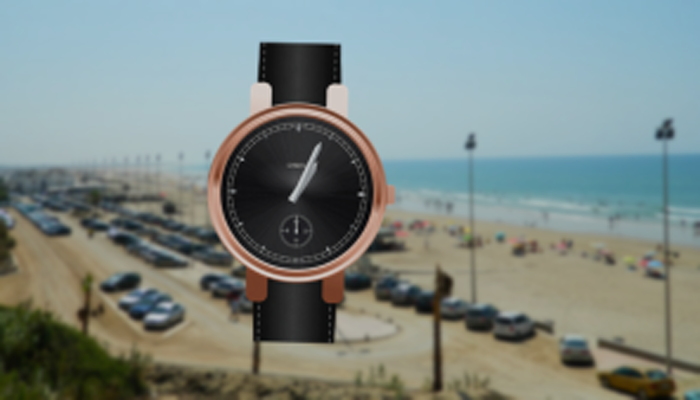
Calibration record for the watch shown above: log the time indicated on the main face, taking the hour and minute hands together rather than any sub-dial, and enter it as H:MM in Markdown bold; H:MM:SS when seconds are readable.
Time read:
**1:04**
